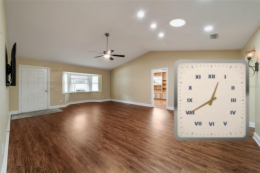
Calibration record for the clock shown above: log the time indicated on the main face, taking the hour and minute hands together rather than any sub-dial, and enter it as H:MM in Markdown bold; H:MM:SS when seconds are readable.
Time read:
**12:40**
